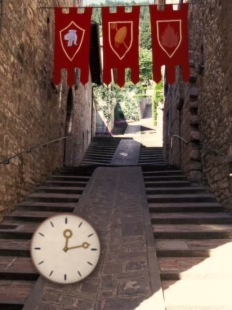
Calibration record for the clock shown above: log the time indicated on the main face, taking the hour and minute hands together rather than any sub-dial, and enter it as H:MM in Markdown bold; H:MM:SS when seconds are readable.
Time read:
**12:13**
